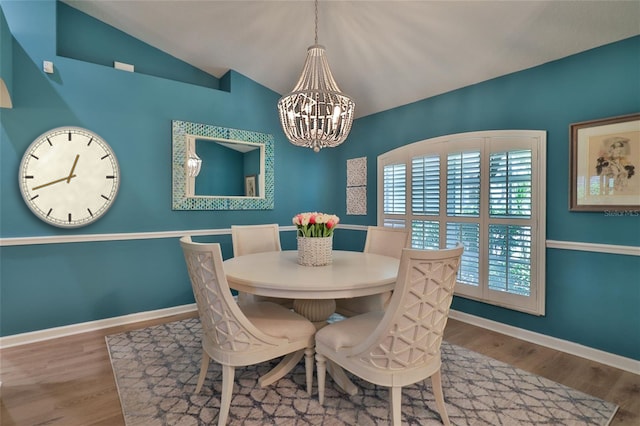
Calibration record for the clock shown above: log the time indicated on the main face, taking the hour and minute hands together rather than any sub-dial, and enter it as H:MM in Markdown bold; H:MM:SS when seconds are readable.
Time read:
**12:42**
